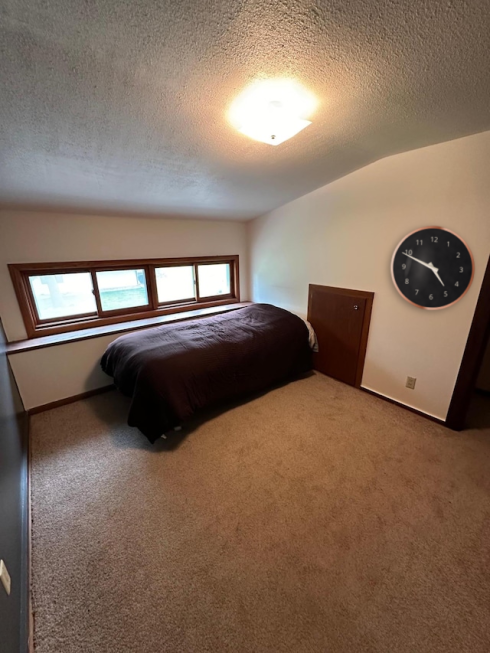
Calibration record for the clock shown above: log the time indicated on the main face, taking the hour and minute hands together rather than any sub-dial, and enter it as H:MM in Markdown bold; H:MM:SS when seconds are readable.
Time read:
**4:49**
